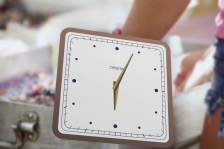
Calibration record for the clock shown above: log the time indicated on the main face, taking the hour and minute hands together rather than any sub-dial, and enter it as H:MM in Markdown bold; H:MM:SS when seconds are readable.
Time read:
**6:04**
